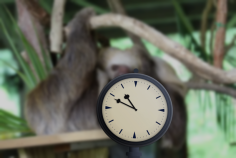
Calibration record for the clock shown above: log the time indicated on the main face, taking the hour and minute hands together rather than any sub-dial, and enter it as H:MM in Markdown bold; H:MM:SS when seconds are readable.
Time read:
**10:49**
